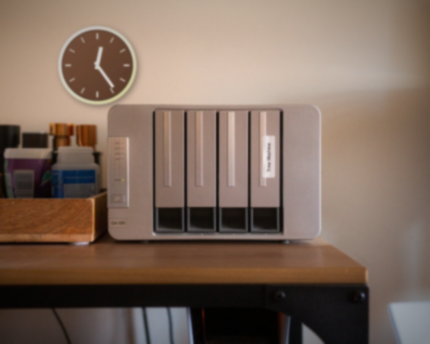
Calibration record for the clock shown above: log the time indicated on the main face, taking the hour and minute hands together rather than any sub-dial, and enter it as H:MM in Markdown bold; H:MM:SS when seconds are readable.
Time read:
**12:24**
